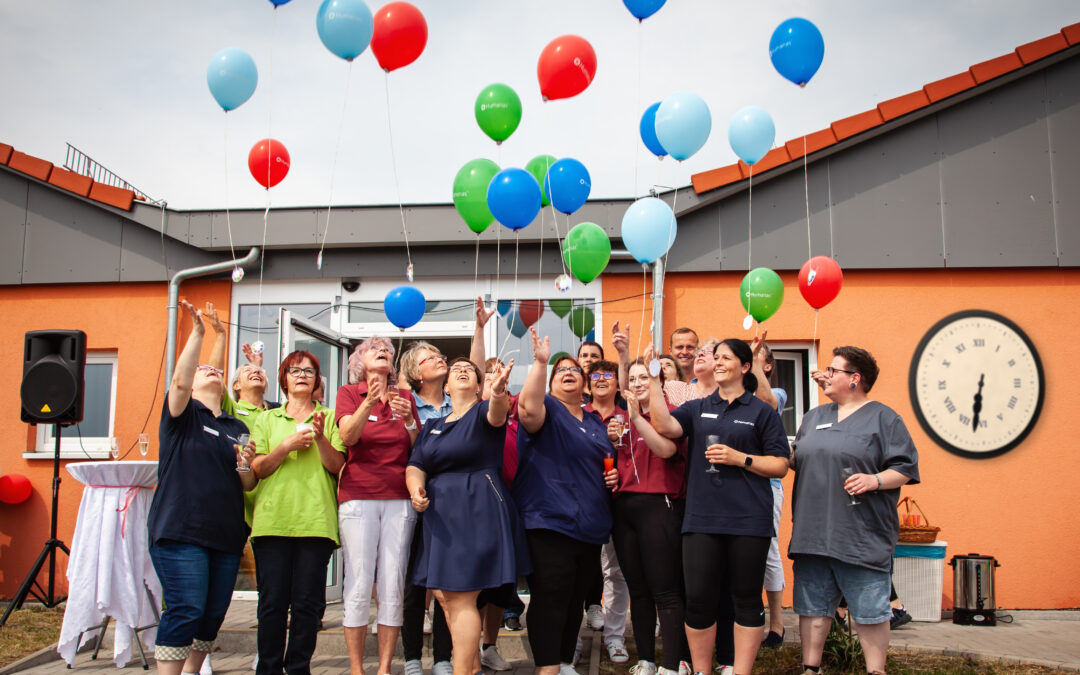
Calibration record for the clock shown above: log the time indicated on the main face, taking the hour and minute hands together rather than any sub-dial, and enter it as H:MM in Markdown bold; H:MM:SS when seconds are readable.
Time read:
**6:32**
